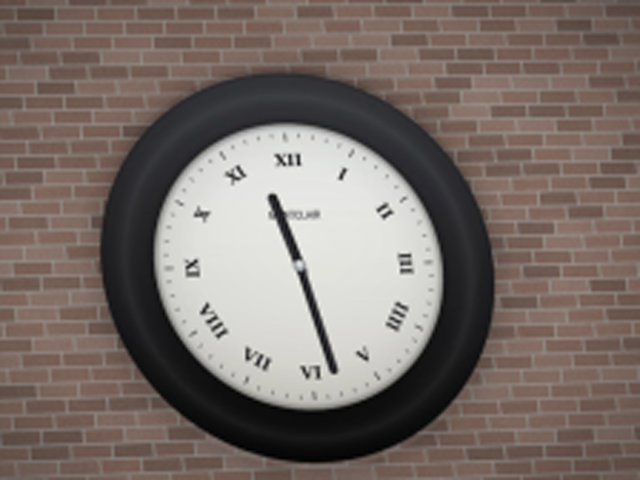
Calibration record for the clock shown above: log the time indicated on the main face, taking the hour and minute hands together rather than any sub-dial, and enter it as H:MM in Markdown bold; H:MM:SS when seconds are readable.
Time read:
**11:28**
